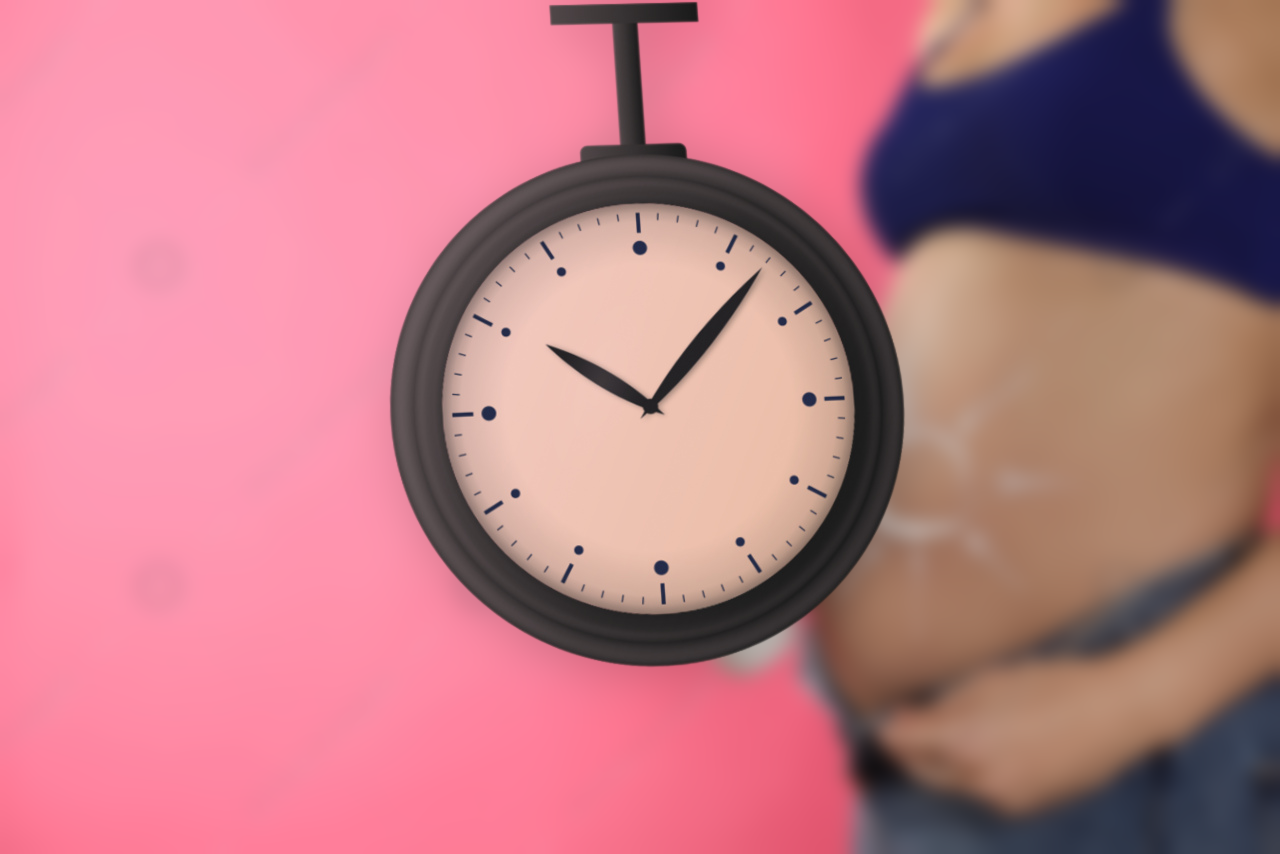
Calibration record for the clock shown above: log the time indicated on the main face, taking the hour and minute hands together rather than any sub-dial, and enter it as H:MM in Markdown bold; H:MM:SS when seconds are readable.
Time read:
**10:07**
